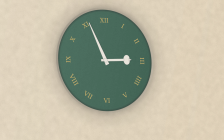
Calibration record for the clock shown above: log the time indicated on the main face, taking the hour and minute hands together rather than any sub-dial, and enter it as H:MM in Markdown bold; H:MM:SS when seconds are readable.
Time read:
**2:56**
